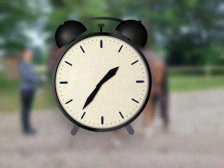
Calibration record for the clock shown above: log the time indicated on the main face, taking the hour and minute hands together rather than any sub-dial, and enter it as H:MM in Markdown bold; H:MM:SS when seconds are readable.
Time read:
**1:36**
